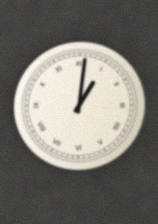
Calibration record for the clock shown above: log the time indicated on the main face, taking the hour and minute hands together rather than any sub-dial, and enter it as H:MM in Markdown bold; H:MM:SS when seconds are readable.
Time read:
**1:01**
